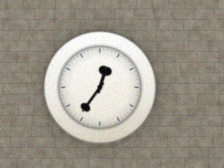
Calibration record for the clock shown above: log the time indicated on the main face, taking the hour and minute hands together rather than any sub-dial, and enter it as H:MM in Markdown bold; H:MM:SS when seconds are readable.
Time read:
**12:36**
